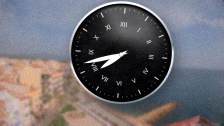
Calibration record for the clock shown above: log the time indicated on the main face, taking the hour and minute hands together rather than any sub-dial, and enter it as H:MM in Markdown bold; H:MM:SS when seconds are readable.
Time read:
**7:42**
